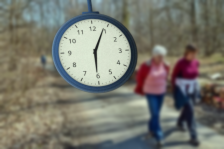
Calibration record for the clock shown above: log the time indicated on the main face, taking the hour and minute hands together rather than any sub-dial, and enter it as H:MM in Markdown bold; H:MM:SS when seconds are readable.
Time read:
**6:04**
